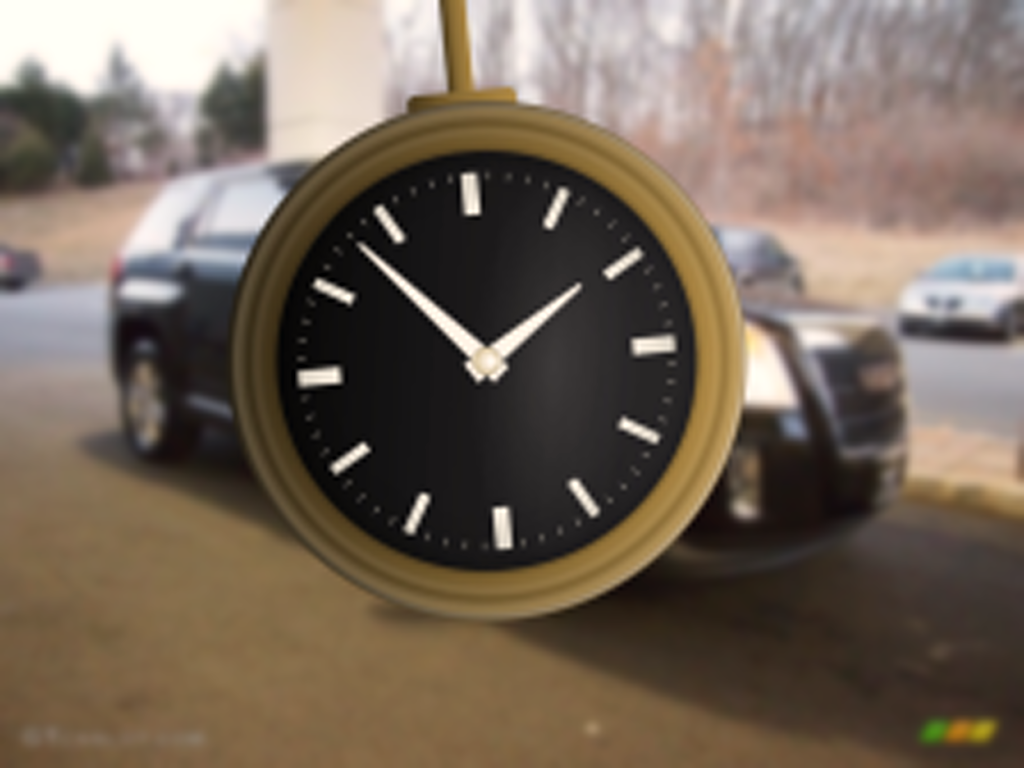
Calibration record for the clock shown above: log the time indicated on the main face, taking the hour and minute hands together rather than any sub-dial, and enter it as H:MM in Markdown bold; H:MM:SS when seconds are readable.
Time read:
**1:53**
